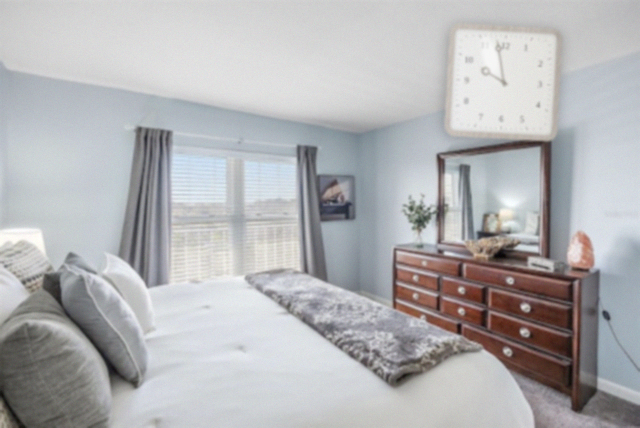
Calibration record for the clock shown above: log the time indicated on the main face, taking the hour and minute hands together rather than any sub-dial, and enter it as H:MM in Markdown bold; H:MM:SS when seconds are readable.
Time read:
**9:58**
